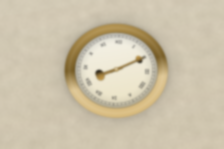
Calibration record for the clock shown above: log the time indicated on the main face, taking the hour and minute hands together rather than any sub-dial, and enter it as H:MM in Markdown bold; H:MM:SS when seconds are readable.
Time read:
**8:10**
